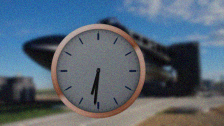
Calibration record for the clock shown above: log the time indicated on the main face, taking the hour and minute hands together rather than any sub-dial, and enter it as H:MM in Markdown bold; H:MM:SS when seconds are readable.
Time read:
**6:31**
